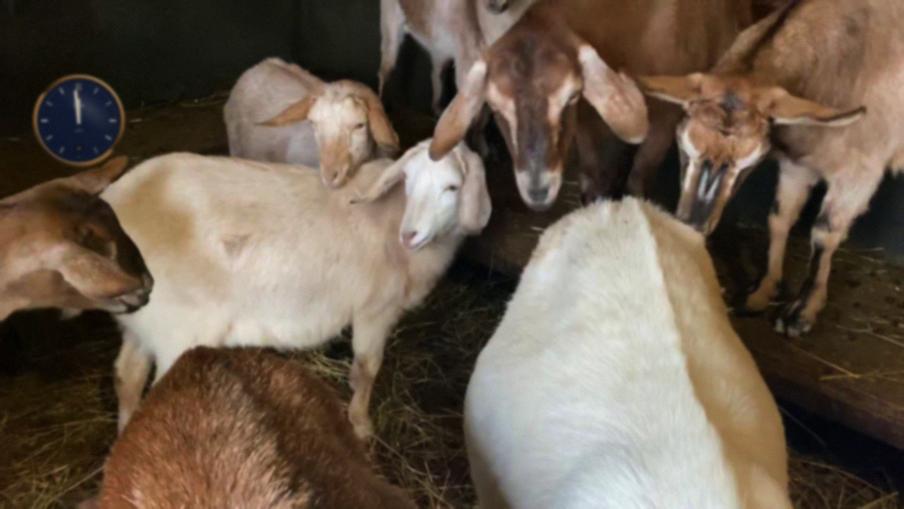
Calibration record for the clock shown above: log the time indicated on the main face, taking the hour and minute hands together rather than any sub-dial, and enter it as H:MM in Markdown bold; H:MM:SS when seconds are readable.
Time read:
**11:59**
